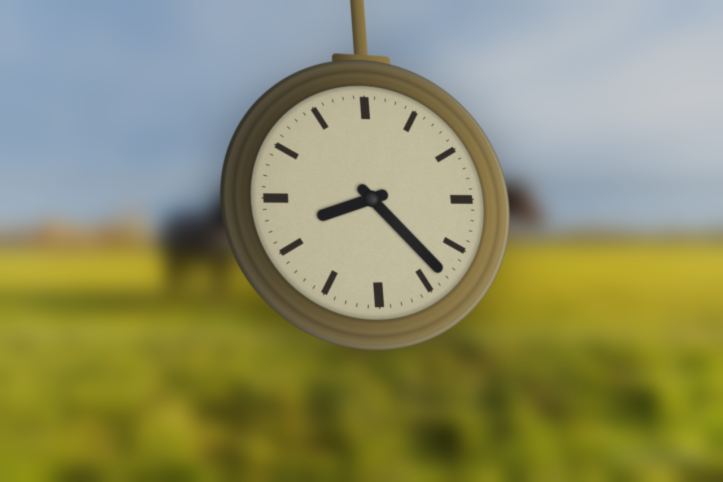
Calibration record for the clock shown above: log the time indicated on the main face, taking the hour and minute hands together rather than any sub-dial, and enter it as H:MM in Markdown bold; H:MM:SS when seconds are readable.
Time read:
**8:23**
